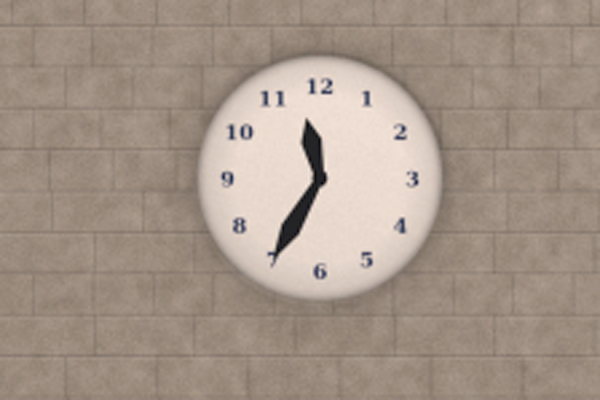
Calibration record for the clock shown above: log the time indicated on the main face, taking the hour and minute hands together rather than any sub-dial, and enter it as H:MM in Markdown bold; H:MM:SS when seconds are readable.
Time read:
**11:35**
